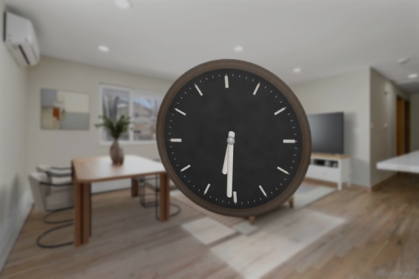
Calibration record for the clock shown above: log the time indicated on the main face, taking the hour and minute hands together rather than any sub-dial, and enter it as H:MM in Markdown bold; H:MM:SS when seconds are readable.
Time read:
**6:31**
